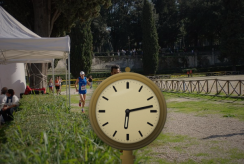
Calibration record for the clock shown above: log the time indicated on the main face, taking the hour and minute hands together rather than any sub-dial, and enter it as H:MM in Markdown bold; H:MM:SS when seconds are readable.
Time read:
**6:13**
